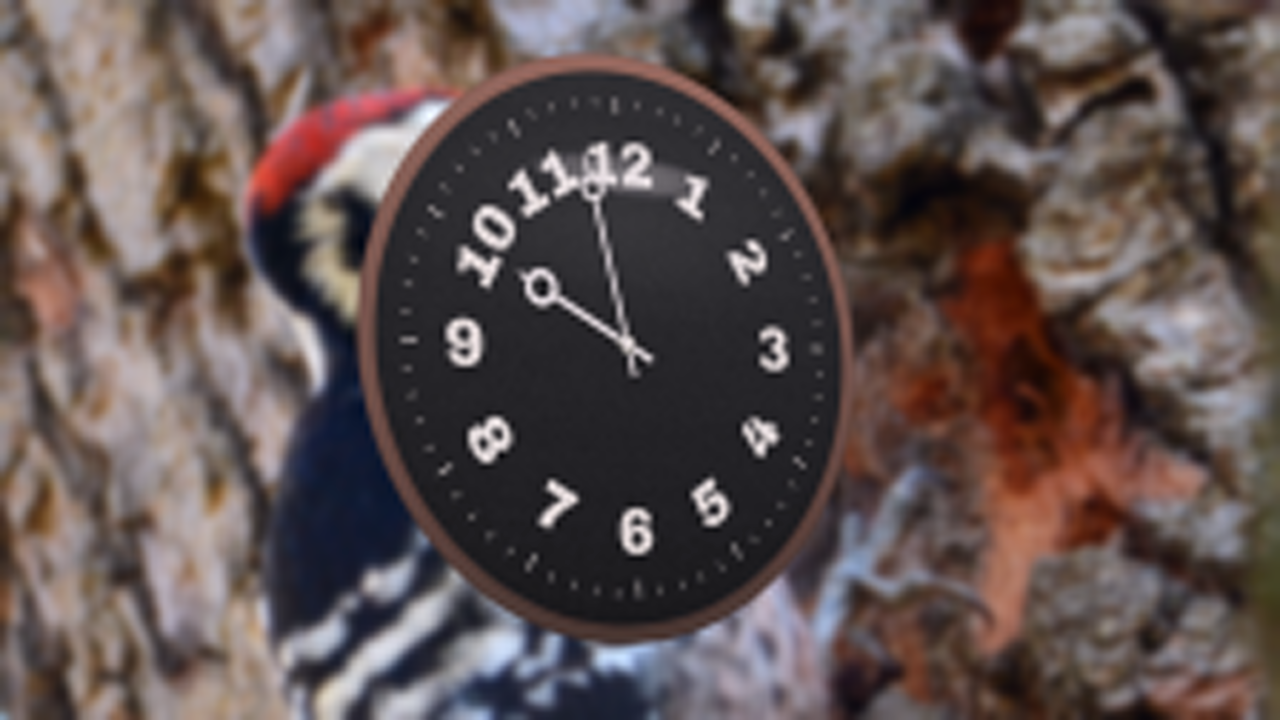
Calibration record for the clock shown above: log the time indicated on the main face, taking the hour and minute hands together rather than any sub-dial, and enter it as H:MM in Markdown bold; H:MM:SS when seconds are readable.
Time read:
**9:58**
